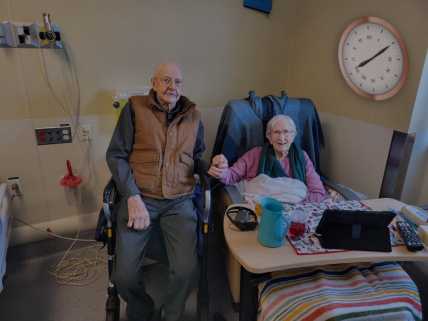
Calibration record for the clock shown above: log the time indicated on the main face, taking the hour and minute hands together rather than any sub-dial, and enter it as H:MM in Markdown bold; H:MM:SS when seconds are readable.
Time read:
**8:10**
